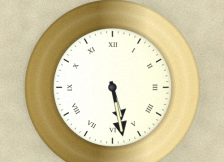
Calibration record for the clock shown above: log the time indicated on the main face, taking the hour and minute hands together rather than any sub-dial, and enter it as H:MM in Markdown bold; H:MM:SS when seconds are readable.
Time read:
**5:28**
